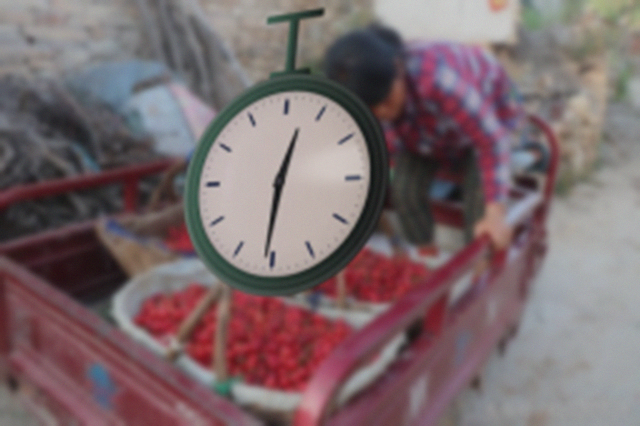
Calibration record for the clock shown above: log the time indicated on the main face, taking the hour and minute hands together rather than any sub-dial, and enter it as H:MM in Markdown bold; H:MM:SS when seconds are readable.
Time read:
**12:31**
